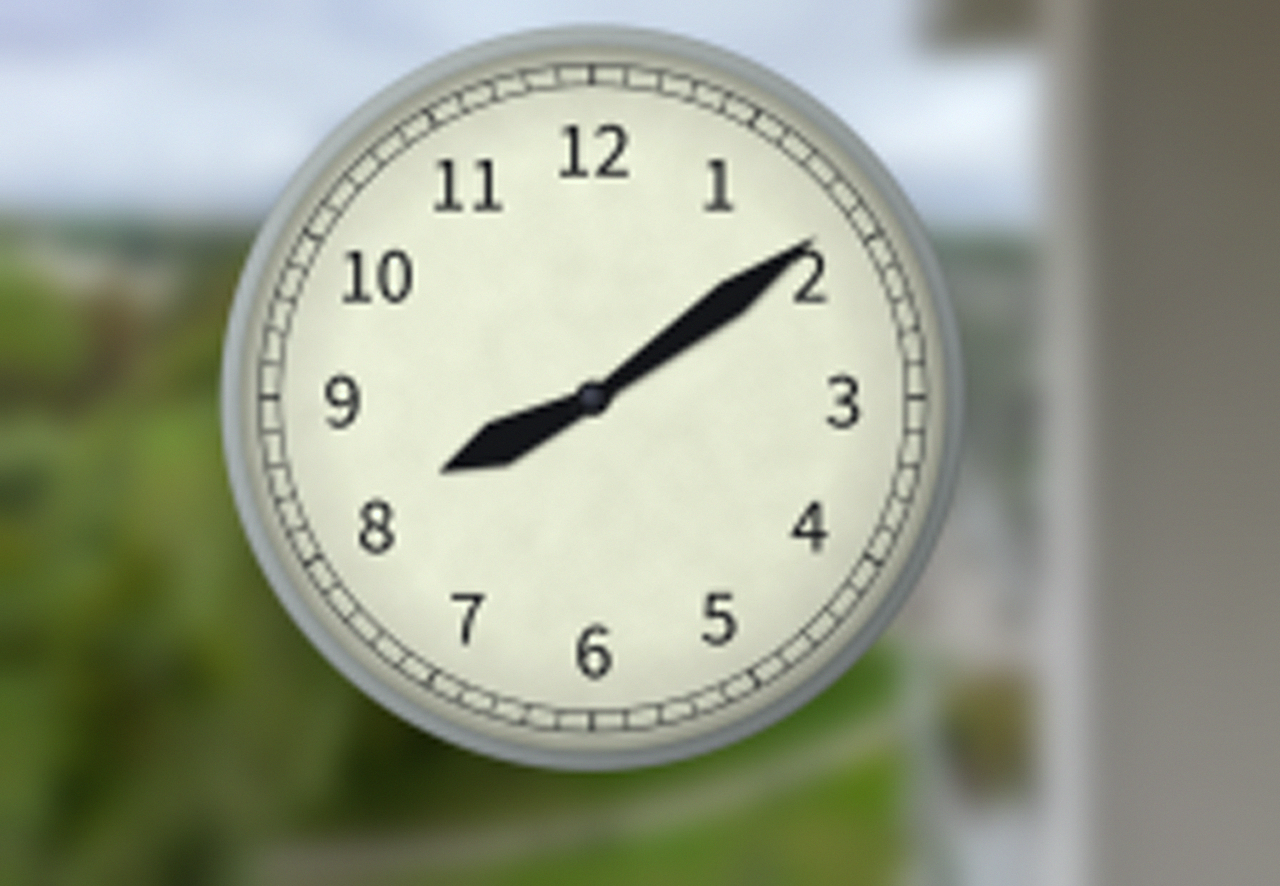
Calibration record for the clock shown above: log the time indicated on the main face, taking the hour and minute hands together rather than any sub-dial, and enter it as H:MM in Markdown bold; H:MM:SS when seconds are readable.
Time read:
**8:09**
